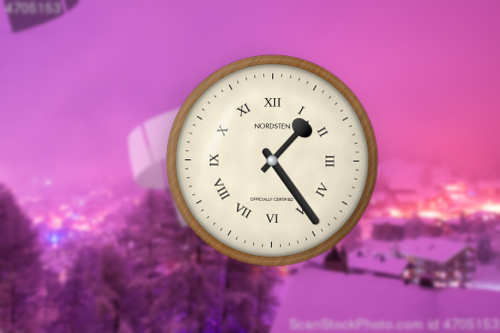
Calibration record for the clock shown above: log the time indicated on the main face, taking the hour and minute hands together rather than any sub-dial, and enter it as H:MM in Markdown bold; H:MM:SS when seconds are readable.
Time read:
**1:24**
